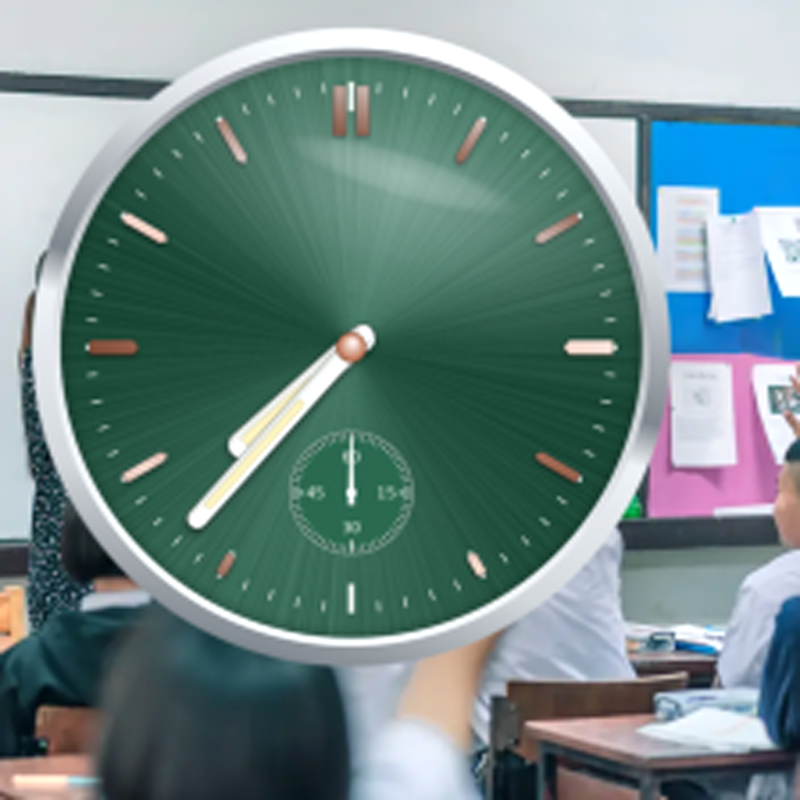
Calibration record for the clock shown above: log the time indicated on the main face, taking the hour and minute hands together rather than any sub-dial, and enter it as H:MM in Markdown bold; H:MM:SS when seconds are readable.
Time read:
**7:37**
